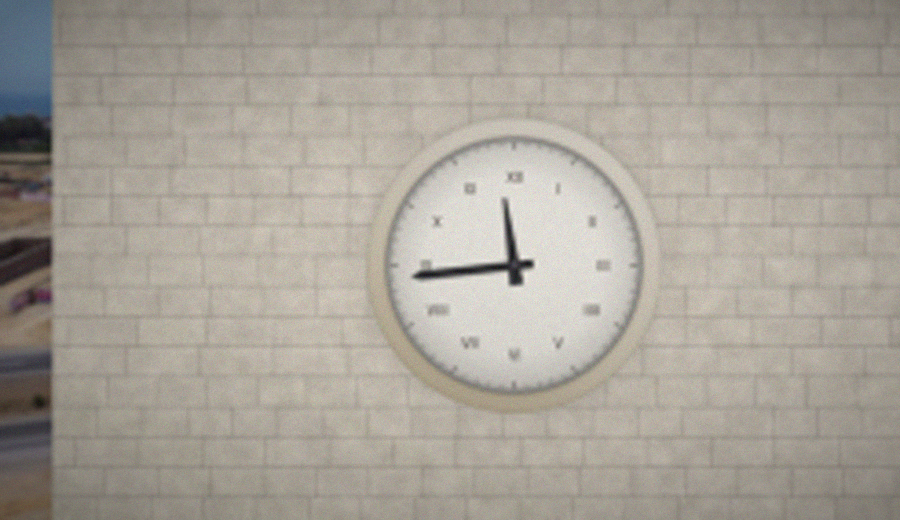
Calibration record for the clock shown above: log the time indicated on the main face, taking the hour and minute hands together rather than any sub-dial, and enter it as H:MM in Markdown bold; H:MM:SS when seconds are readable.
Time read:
**11:44**
